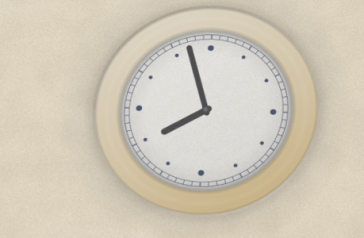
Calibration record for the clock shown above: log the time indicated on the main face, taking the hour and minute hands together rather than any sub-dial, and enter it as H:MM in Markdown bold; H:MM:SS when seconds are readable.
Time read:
**7:57**
